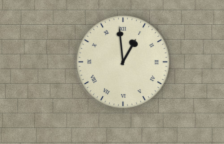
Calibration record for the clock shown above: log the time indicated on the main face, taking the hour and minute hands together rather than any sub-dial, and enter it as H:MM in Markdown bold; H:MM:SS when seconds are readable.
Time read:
**12:59**
